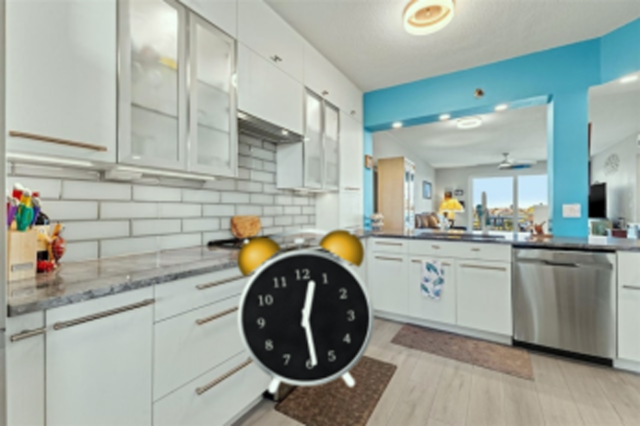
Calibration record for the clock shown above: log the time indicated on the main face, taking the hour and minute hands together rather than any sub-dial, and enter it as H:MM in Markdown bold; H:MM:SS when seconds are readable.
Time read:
**12:29**
